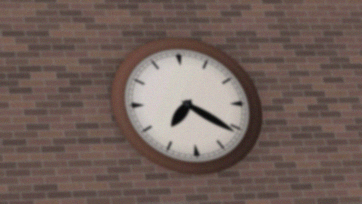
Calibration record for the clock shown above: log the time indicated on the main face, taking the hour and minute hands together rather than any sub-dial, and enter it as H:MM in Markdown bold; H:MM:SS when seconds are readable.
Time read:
**7:21**
